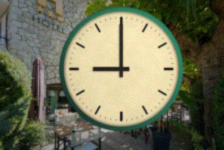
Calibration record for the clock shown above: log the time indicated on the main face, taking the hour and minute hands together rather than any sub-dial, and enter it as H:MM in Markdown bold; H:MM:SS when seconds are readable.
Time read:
**9:00**
